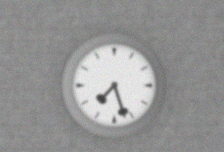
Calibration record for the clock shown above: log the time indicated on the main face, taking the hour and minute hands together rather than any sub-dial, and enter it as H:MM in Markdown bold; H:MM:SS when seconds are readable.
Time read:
**7:27**
